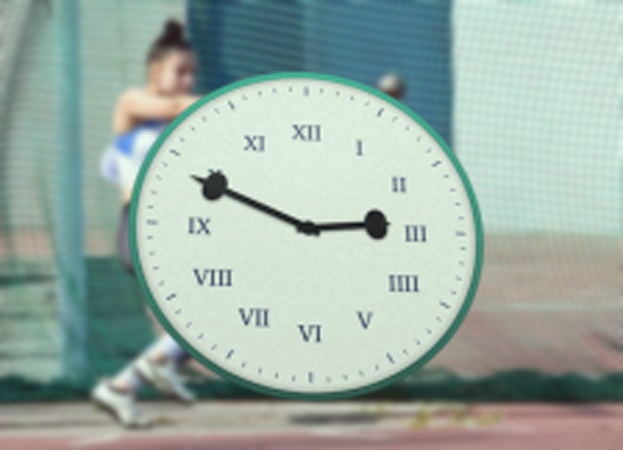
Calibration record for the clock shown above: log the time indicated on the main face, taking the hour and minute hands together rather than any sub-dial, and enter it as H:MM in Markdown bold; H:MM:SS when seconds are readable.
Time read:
**2:49**
